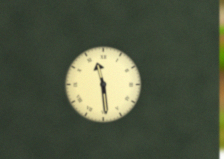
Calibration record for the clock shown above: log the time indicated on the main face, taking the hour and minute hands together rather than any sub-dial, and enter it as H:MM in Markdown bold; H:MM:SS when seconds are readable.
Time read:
**11:29**
